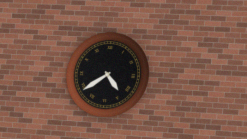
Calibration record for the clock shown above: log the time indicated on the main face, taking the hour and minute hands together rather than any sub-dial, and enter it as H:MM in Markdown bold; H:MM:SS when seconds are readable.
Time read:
**4:39**
